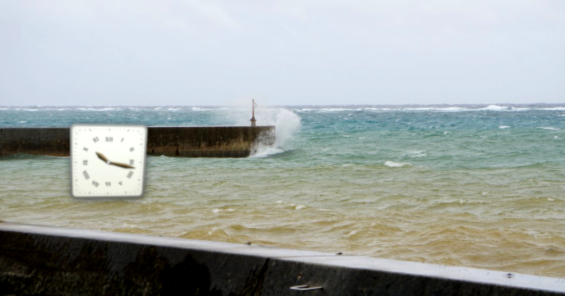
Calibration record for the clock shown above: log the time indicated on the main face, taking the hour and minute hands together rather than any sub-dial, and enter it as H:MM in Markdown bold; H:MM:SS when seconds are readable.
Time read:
**10:17**
